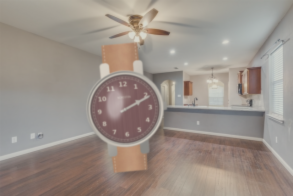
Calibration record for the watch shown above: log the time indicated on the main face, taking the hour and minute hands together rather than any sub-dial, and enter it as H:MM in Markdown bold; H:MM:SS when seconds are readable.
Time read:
**2:11**
